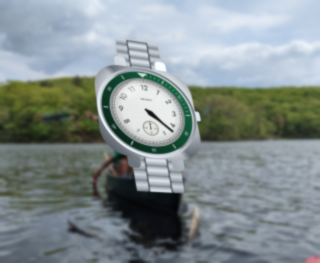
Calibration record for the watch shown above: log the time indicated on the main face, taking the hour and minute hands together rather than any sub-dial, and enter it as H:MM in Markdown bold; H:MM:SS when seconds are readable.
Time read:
**4:22**
